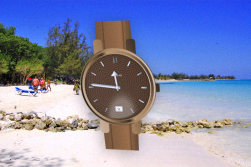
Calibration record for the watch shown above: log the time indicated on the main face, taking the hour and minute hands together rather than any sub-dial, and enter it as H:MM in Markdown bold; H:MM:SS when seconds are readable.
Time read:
**11:46**
